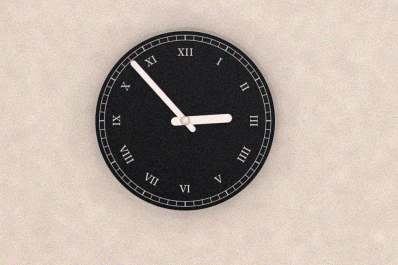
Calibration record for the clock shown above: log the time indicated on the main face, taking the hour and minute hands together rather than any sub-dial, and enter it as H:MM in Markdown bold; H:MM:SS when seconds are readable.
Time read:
**2:53**
